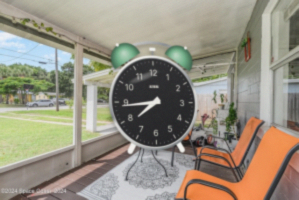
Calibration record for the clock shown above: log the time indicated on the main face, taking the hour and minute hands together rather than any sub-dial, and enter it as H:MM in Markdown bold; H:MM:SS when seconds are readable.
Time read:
**7:44**
